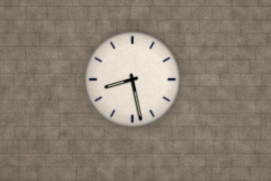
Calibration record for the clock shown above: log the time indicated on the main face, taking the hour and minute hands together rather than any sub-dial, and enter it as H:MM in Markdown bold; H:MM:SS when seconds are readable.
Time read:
**8:28**
